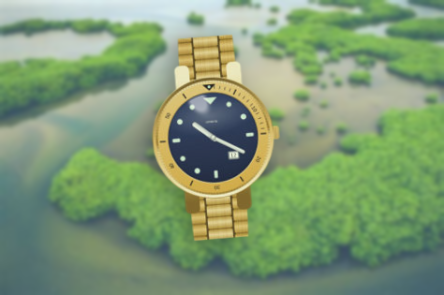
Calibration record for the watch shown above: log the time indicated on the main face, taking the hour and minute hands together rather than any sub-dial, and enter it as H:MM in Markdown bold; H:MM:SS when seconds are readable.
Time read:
**10:20**
